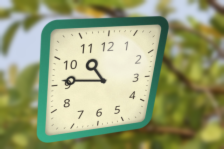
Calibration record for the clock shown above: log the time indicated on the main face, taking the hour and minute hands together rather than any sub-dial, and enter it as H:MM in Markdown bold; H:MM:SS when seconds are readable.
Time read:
**10:46**
